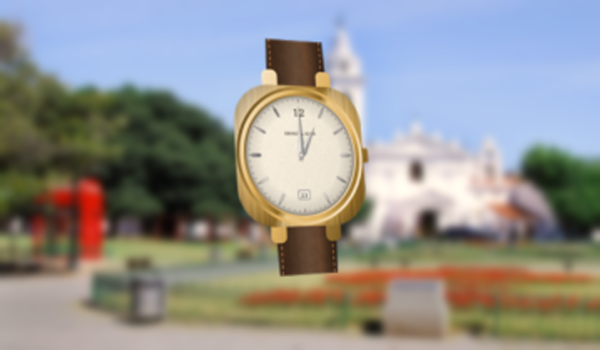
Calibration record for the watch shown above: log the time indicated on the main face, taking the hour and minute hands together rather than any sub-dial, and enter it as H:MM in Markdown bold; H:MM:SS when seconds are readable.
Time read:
**1:00**
